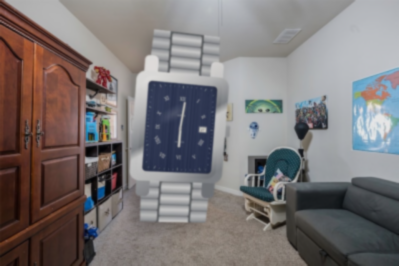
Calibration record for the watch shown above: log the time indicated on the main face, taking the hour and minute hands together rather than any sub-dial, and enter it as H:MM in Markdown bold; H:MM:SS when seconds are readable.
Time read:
**6:01**
